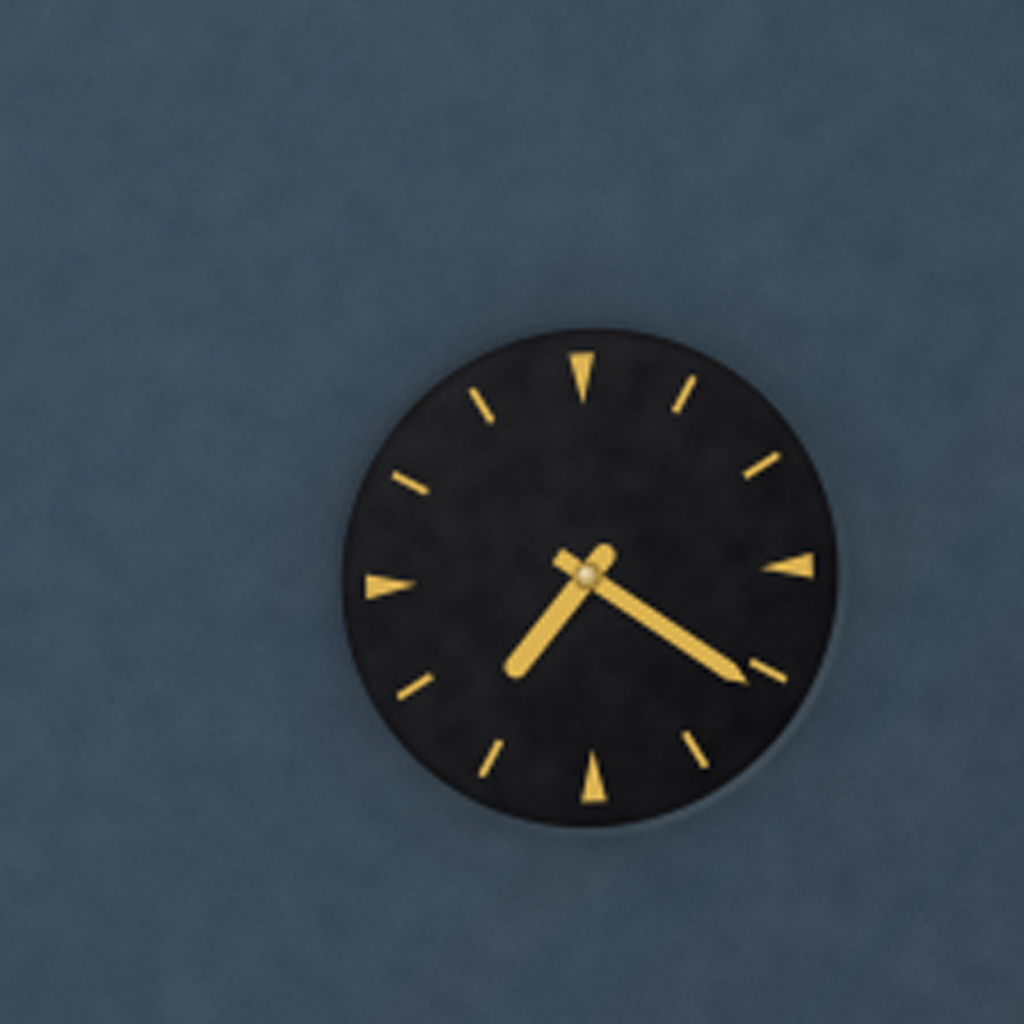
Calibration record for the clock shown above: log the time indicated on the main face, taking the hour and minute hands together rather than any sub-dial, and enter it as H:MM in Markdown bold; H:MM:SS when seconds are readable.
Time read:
**7:21**
